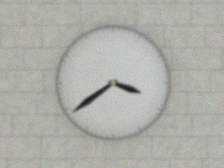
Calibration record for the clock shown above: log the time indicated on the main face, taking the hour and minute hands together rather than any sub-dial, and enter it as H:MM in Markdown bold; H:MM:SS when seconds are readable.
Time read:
**3:39**
